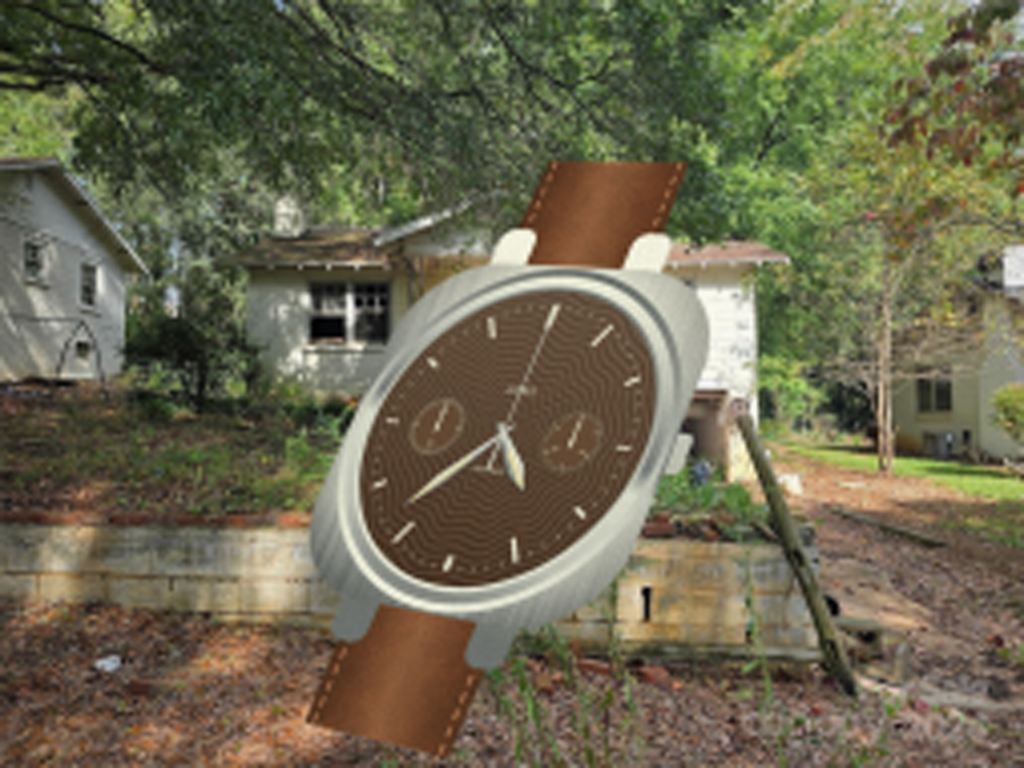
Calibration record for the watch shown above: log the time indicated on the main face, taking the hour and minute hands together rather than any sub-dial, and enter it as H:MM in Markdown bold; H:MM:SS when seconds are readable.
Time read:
**4:37**
